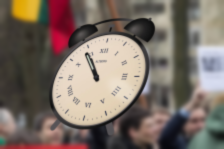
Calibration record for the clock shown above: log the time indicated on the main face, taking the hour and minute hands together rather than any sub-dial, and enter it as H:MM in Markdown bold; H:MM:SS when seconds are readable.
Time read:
**10:54**
